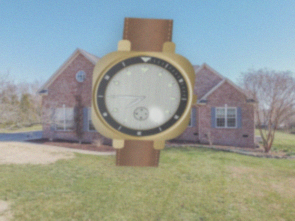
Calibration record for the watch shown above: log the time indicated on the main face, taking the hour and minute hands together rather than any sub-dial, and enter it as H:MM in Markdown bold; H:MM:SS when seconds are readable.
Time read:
**7:45**
